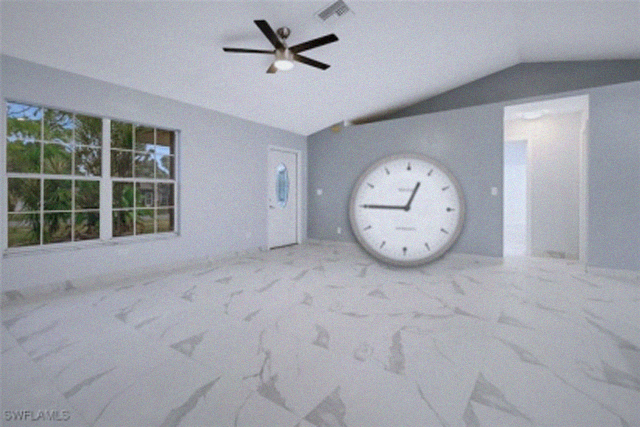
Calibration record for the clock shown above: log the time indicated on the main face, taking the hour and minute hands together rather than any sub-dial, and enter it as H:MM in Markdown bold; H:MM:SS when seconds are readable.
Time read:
**12:45**
